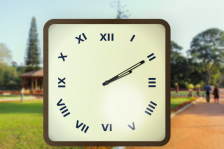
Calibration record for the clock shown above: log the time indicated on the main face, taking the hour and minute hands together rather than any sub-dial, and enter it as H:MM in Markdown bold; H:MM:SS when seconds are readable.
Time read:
**2:10**
